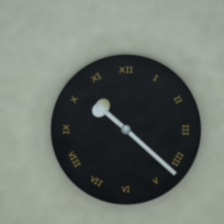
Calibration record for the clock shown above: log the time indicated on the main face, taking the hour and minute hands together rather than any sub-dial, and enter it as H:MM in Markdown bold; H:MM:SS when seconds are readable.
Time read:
**10:22**
